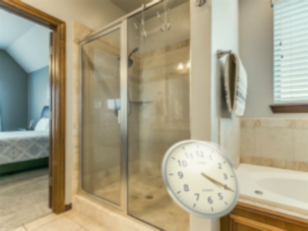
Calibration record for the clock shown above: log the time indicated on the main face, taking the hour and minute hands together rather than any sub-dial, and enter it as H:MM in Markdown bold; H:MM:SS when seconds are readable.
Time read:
**4:20**
